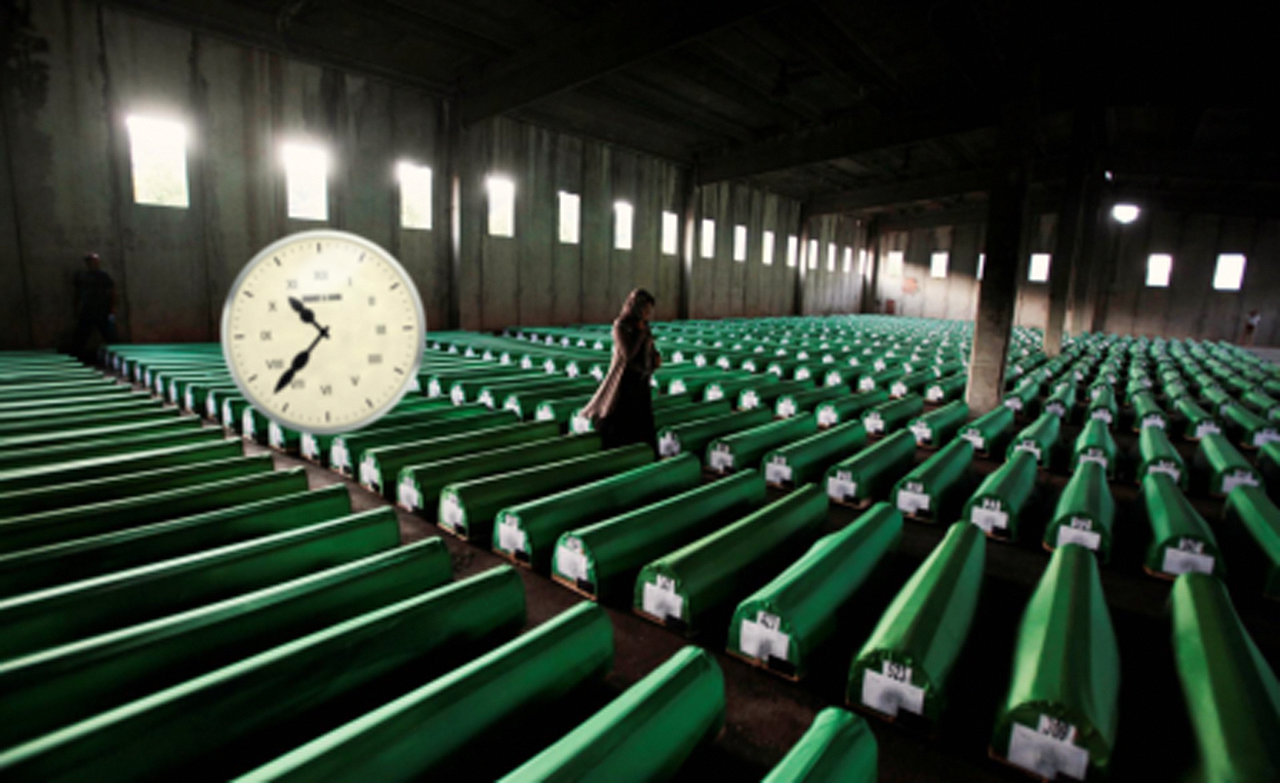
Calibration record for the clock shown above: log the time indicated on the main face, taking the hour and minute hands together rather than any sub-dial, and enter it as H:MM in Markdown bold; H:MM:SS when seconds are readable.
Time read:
**10:37**
